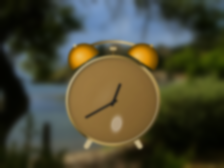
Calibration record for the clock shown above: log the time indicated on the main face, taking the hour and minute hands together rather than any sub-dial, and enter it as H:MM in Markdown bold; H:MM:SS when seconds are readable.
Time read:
**12:40**
